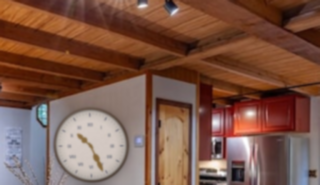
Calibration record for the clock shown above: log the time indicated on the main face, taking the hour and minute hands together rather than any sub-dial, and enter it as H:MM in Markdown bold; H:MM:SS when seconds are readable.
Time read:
**10:26**
